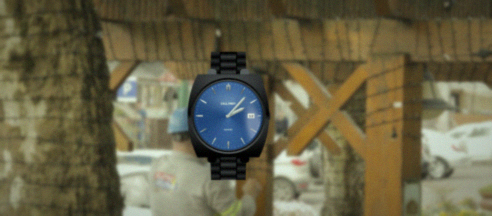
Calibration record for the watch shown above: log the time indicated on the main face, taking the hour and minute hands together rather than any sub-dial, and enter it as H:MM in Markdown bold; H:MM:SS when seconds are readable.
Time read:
**2:07**
